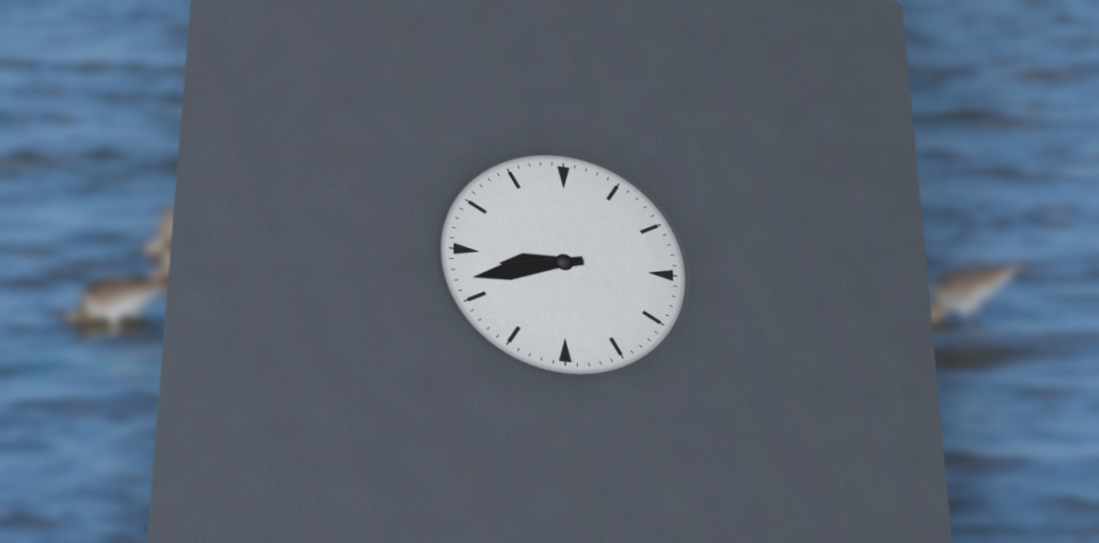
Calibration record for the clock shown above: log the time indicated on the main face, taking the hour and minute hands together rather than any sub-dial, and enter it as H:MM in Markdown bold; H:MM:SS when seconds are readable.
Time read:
**8:42**
